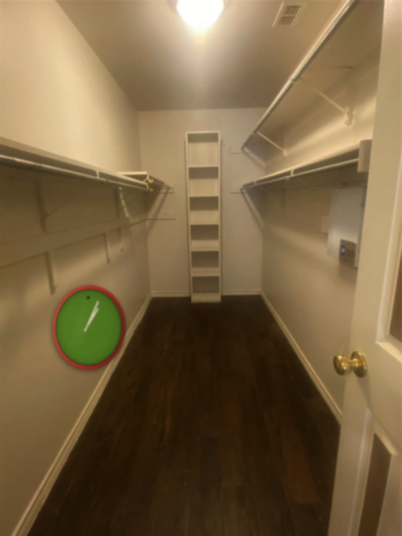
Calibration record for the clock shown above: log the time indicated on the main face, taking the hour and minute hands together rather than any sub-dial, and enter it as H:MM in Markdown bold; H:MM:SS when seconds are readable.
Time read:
**1:04**
